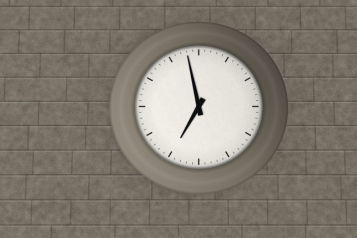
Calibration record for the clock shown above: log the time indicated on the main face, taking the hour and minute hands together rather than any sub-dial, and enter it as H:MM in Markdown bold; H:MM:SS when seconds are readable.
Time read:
**6:58**
